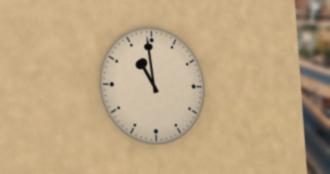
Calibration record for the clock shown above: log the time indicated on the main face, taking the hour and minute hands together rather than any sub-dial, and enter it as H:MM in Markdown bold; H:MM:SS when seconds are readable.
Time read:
**10:59**
